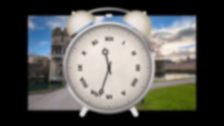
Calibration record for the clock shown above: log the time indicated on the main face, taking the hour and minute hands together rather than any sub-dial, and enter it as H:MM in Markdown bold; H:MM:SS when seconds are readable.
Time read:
**11:33**
